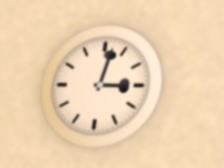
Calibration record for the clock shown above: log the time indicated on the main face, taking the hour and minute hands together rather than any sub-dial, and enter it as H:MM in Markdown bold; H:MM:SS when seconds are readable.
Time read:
**3:02**
